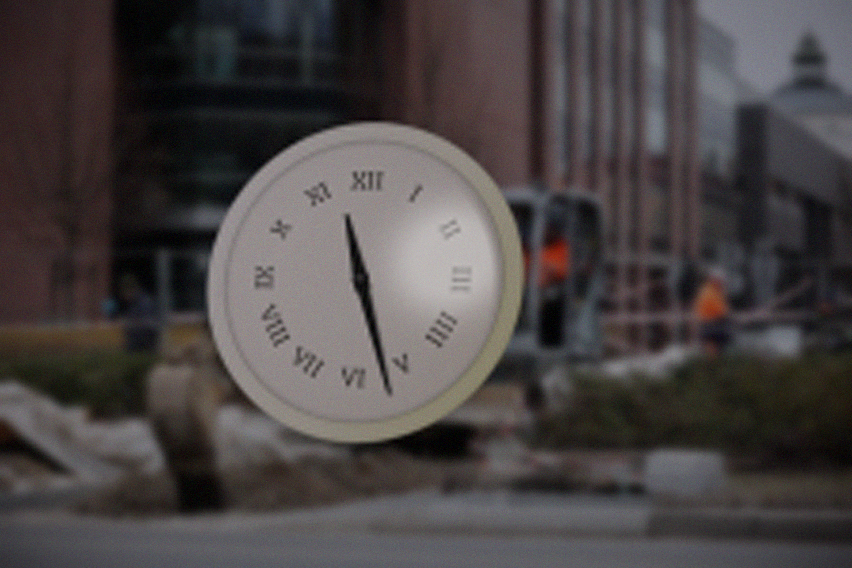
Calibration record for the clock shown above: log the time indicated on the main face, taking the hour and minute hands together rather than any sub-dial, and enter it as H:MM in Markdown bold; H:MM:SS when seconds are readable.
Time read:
**11:27**
